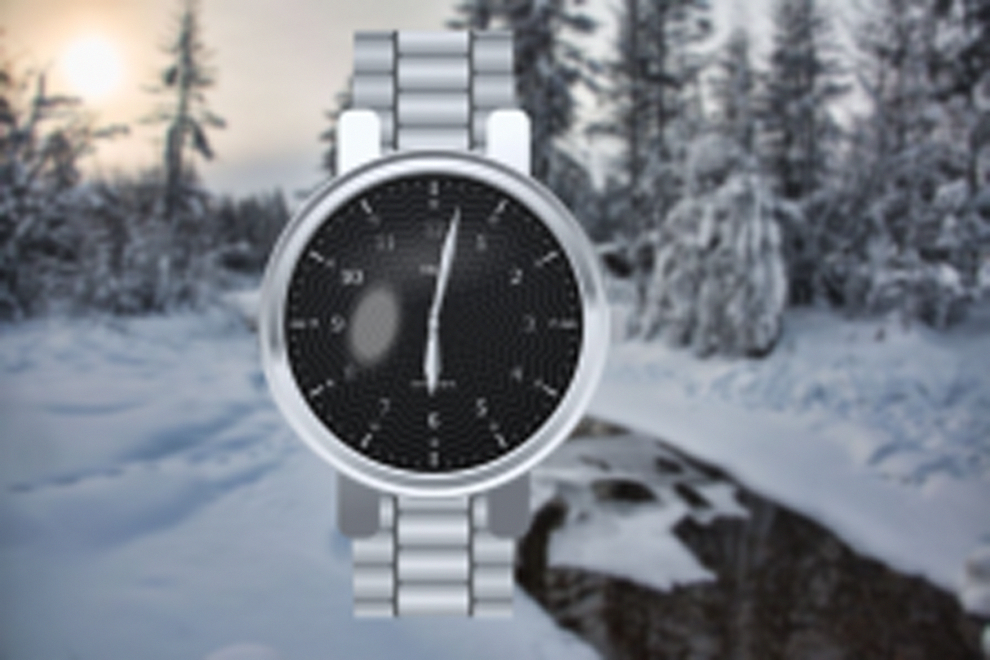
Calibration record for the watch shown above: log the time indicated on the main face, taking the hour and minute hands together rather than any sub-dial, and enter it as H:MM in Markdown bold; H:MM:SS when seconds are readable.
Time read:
**6:02**
